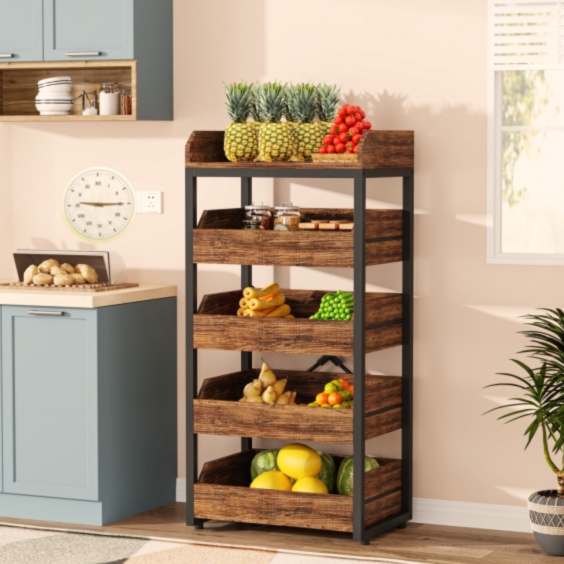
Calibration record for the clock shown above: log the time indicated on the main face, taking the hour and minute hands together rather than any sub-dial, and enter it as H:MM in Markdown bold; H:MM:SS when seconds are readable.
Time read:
**9:15**
